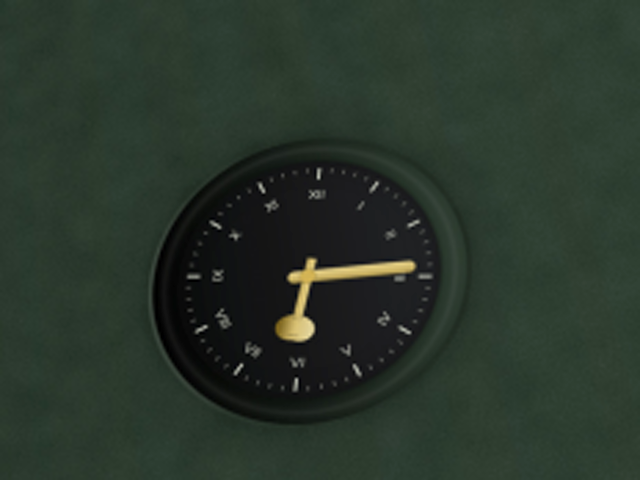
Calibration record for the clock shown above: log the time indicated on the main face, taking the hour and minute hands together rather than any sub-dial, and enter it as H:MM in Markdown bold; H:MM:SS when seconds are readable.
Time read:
**6:14**
